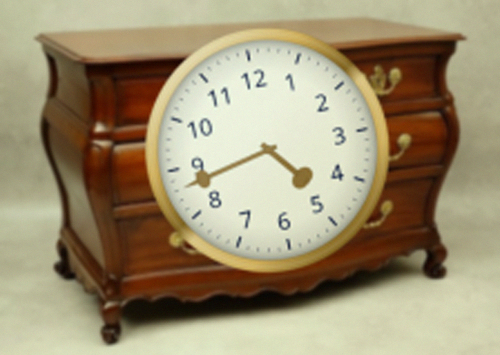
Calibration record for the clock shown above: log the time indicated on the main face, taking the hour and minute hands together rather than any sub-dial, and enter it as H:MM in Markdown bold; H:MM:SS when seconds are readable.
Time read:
**4:43**
